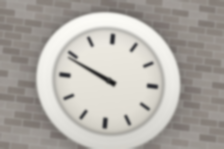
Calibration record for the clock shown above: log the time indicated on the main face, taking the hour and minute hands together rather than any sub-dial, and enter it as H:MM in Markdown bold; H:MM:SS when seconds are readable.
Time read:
**9:49**
